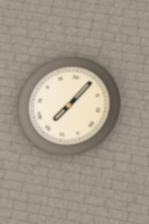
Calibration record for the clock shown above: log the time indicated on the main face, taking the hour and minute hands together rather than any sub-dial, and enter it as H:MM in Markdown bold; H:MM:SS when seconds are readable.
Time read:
**7:05**
